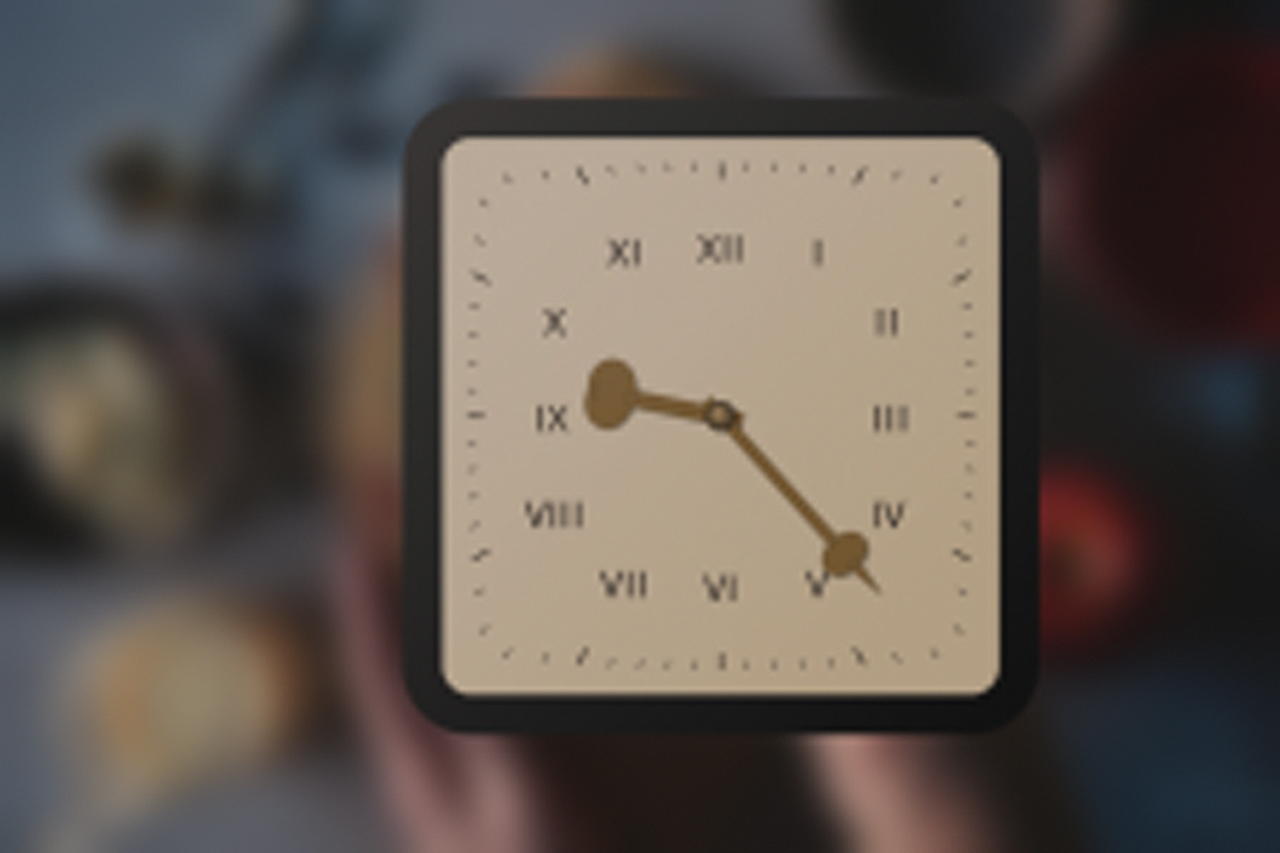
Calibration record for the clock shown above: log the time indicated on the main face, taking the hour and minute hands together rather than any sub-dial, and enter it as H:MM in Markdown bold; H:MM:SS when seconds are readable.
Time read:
**9:23**
